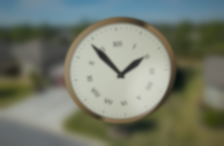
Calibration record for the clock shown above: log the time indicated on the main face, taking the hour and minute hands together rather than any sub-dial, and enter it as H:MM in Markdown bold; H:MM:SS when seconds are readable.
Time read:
**1:54**
